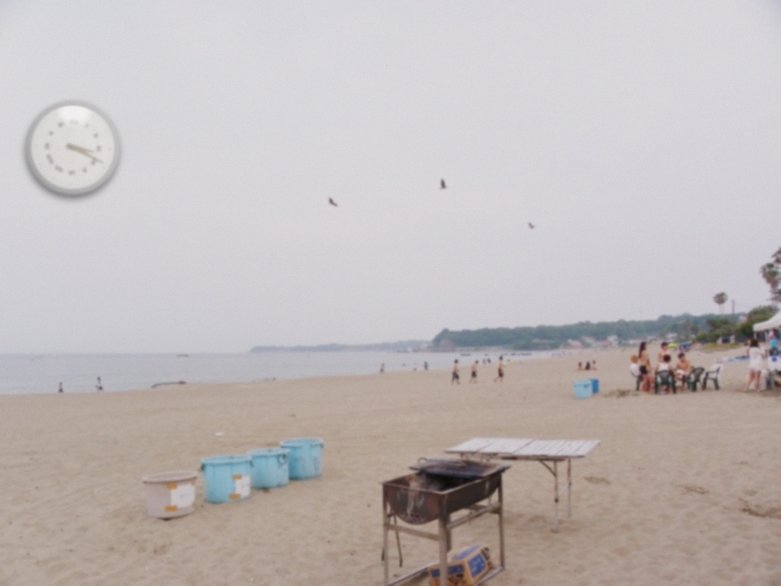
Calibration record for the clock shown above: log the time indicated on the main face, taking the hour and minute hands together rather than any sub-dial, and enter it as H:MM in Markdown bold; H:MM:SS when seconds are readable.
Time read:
**3:19**
